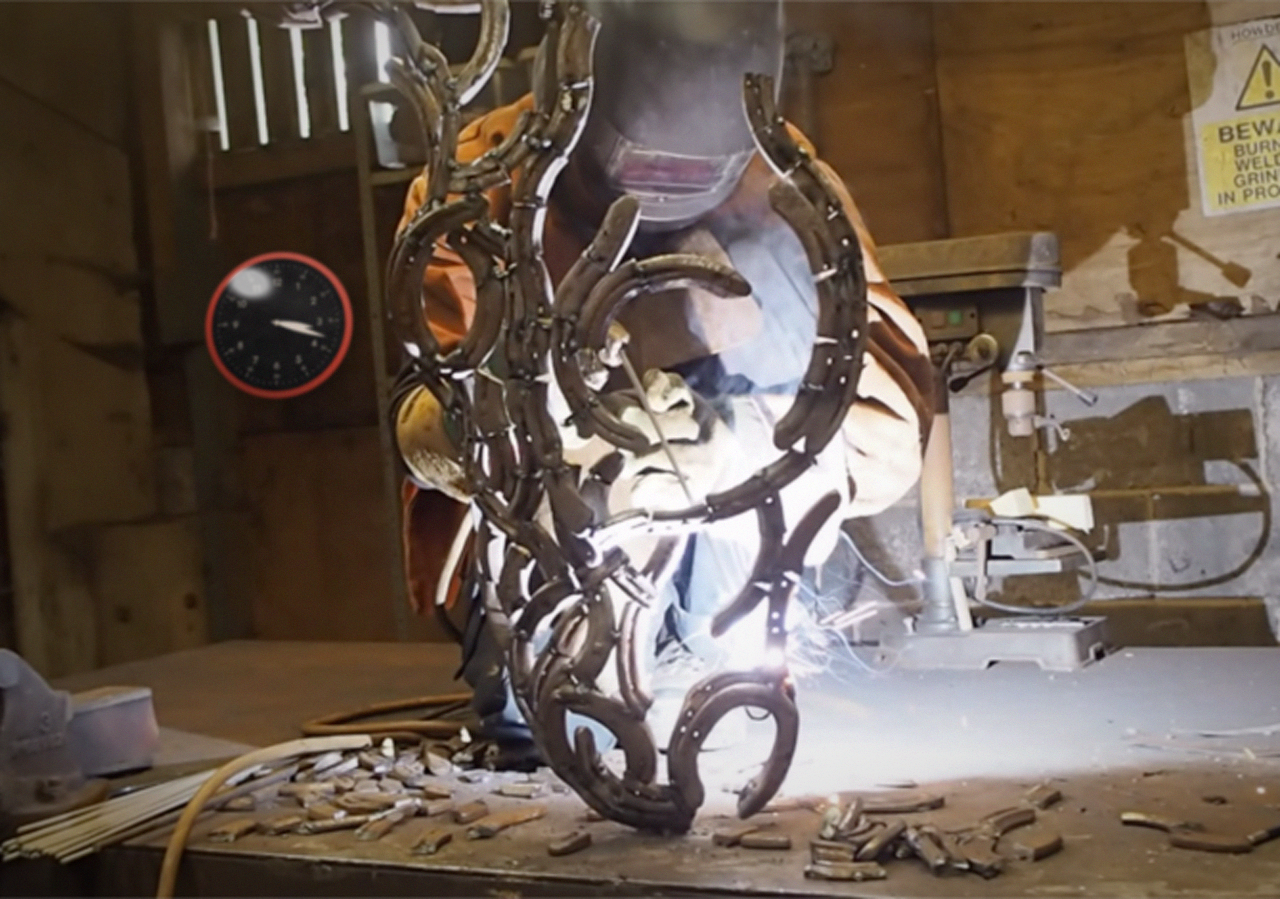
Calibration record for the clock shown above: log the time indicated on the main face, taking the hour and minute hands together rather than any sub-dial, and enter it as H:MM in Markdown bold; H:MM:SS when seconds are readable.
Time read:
**3:18**
